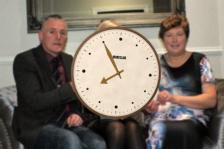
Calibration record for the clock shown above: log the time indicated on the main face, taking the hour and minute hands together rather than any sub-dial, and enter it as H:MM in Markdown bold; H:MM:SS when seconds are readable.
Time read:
**7:55**
